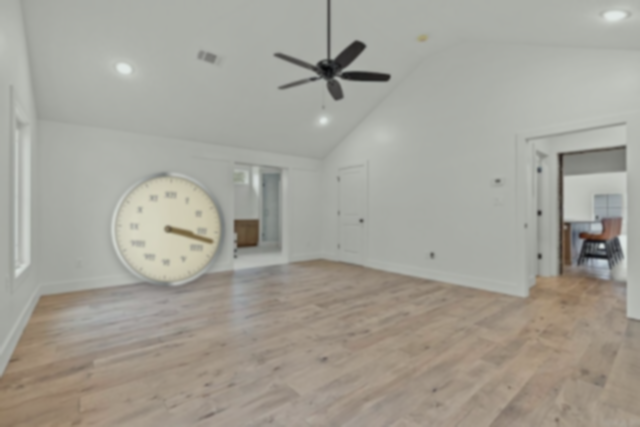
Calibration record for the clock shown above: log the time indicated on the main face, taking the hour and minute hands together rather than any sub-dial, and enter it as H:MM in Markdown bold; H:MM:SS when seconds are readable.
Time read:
**3:17**
